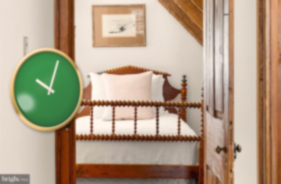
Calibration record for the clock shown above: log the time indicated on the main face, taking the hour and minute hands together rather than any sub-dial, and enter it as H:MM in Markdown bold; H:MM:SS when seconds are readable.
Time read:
**10:03**
